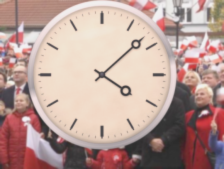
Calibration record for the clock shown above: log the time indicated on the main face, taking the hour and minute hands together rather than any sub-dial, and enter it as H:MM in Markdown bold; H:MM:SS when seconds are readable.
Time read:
**4:08**
